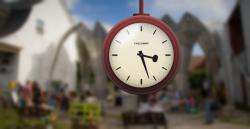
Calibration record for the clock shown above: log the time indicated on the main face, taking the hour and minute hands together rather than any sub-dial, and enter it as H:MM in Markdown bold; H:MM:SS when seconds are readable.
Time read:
**3:27**
